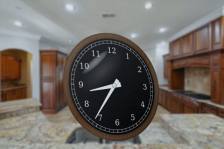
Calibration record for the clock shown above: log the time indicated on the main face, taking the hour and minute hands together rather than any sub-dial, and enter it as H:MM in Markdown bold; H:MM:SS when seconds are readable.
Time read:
**8:36**
